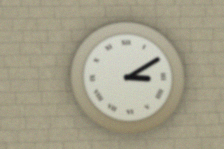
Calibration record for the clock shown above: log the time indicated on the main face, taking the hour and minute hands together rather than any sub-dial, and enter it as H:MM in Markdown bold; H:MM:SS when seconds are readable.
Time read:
**3:10**
